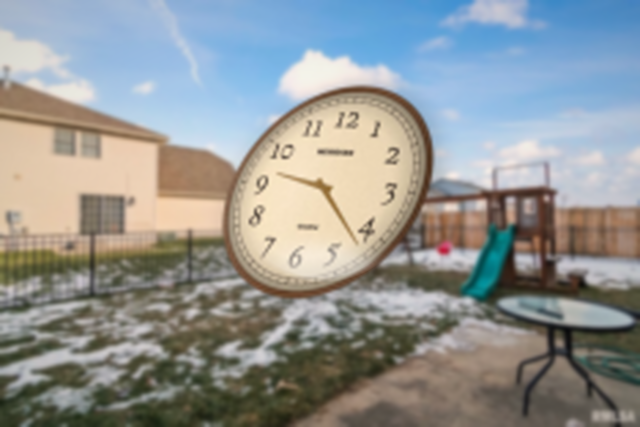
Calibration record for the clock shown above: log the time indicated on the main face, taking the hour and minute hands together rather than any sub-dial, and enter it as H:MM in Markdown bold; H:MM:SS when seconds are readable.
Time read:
**9:22**
